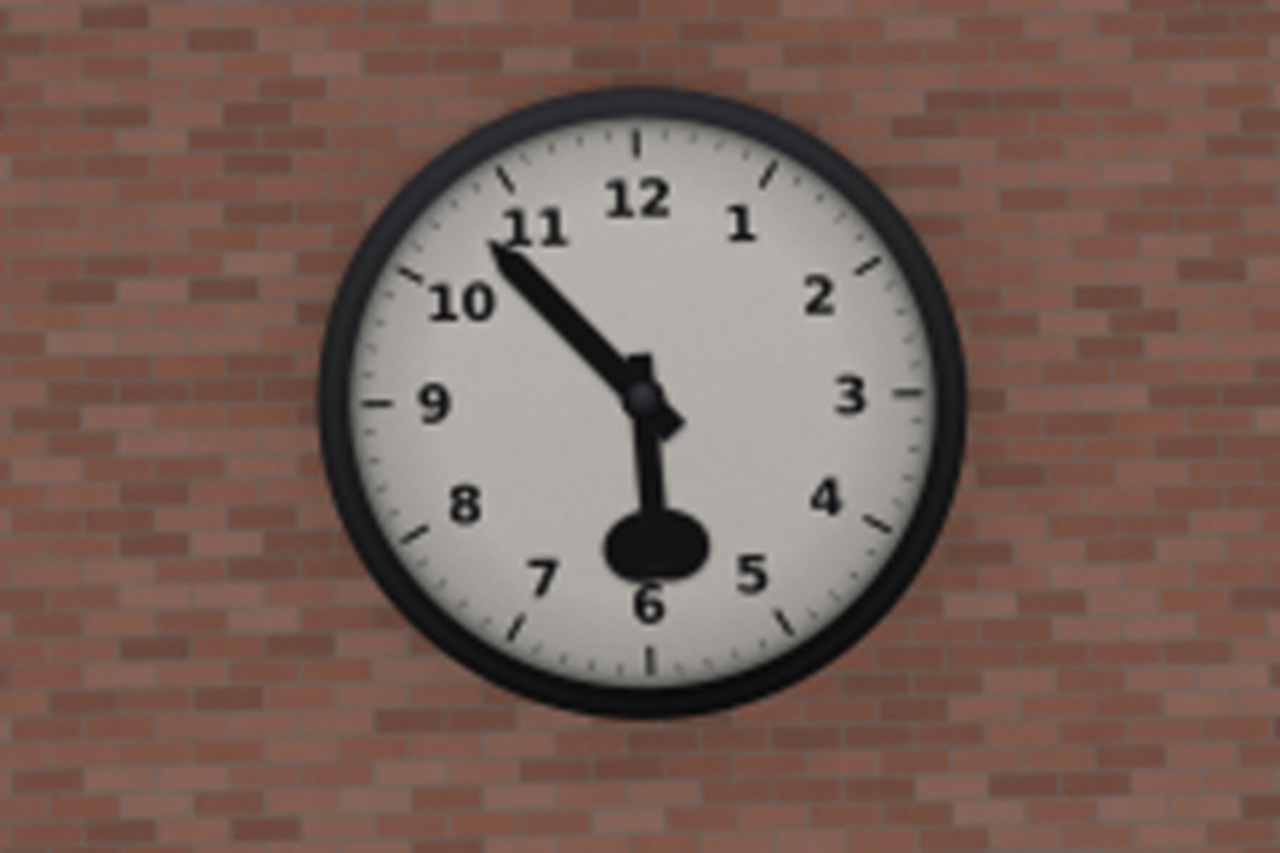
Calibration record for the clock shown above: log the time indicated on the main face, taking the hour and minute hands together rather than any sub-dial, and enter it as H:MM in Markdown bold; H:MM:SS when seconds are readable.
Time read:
**5:53**
